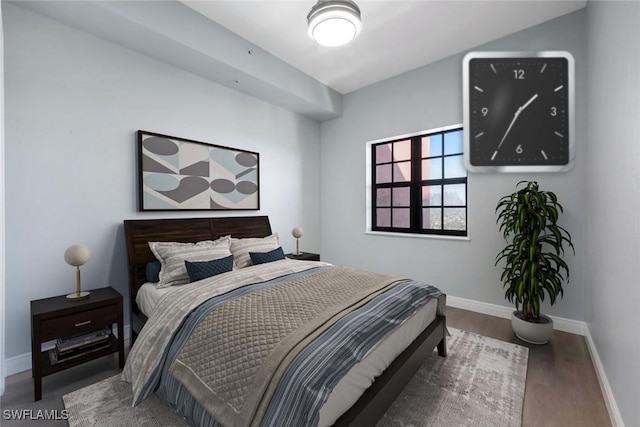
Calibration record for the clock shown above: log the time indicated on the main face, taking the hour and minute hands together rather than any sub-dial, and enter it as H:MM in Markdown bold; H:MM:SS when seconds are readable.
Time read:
**1:35**
